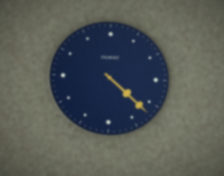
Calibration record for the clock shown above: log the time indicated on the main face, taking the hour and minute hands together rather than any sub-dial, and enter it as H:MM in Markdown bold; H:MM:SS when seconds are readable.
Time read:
**4:22**
